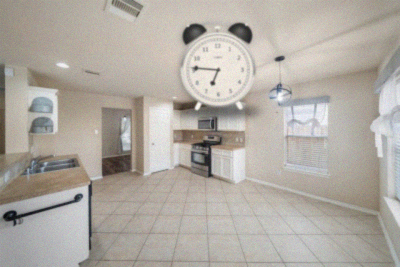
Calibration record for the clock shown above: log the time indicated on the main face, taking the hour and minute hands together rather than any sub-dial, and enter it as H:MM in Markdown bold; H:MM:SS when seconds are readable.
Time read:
**6:46**
